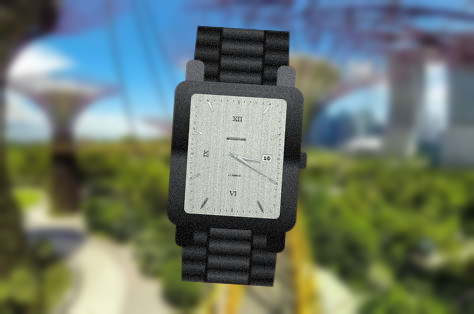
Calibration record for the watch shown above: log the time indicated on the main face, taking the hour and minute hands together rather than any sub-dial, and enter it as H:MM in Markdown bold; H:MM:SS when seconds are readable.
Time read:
**3:20**
